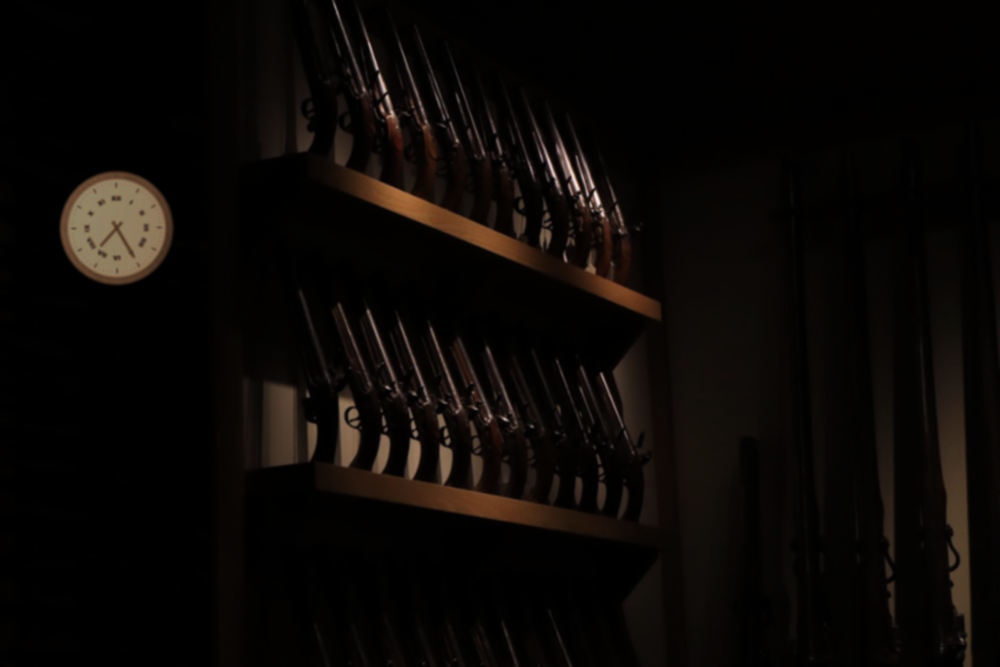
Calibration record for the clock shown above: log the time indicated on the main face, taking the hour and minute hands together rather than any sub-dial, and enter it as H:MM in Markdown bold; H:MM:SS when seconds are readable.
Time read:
**7:25**
